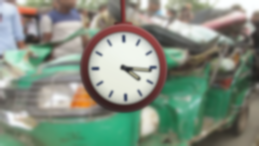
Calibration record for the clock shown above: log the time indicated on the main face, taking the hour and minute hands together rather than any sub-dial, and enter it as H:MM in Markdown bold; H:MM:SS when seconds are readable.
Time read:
**4:16**
